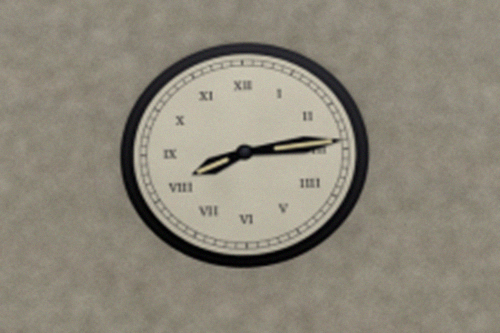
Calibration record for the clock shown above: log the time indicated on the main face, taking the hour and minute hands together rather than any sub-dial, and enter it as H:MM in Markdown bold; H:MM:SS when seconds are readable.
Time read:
**8:14**
